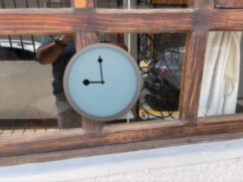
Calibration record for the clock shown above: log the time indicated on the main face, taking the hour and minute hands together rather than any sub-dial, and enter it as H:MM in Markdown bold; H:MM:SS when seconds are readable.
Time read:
**8:59**
